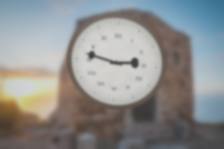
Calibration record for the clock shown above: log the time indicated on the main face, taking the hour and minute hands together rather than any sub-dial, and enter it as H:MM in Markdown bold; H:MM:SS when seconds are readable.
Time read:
**2:47**
